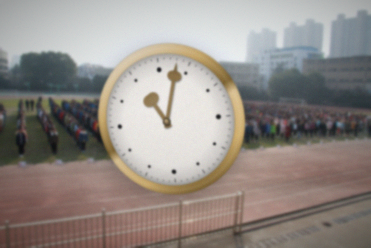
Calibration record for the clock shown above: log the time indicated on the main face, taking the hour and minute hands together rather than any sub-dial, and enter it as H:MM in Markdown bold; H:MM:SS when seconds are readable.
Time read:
**11:03**
